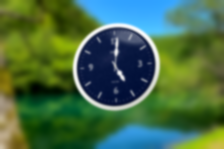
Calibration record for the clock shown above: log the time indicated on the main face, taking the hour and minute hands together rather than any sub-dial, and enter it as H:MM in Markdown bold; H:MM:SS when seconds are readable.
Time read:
**5:01**
